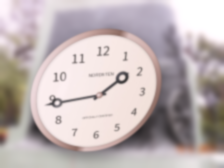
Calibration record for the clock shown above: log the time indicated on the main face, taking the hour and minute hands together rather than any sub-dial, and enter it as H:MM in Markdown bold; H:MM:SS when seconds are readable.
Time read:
**1:44**
